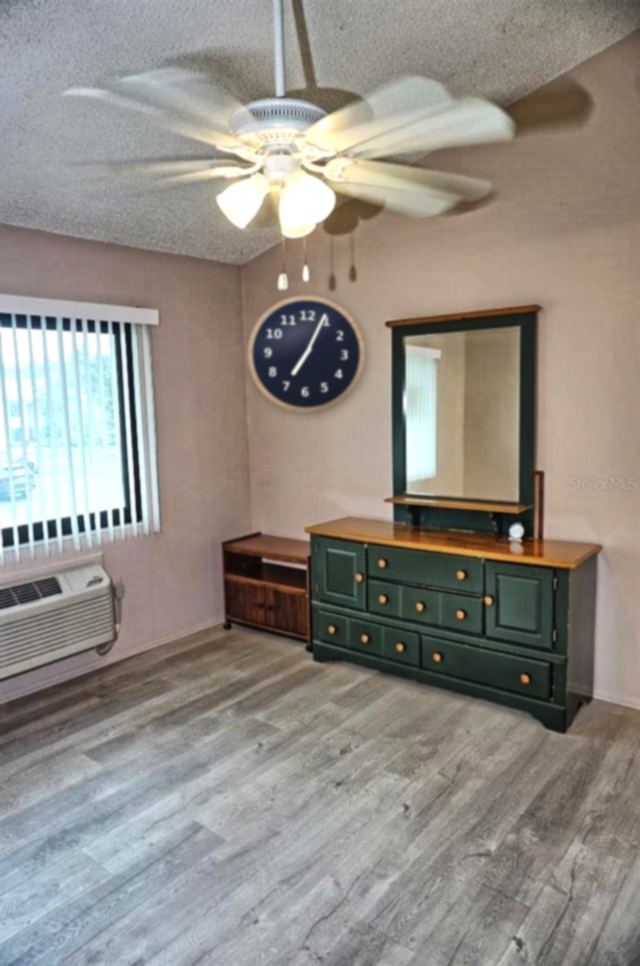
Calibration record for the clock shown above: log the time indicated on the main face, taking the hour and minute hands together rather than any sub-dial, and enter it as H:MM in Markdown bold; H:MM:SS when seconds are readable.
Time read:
**7:04**
